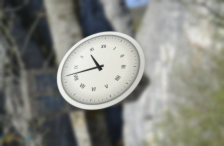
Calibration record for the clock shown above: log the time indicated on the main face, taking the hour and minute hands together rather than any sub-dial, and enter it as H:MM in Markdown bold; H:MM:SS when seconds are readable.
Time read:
**10:42**
